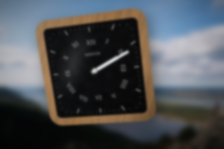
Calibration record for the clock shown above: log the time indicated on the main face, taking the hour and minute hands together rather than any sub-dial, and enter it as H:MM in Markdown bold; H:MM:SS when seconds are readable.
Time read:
**2:11**
